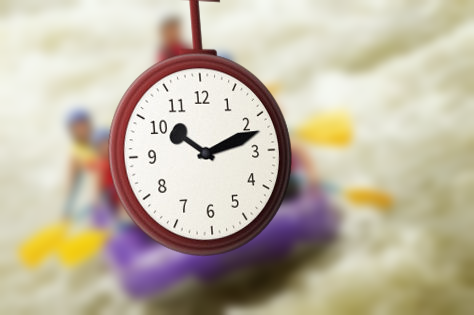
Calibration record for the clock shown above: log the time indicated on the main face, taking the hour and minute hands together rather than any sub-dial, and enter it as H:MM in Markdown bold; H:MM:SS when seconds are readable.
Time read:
**10:12**
